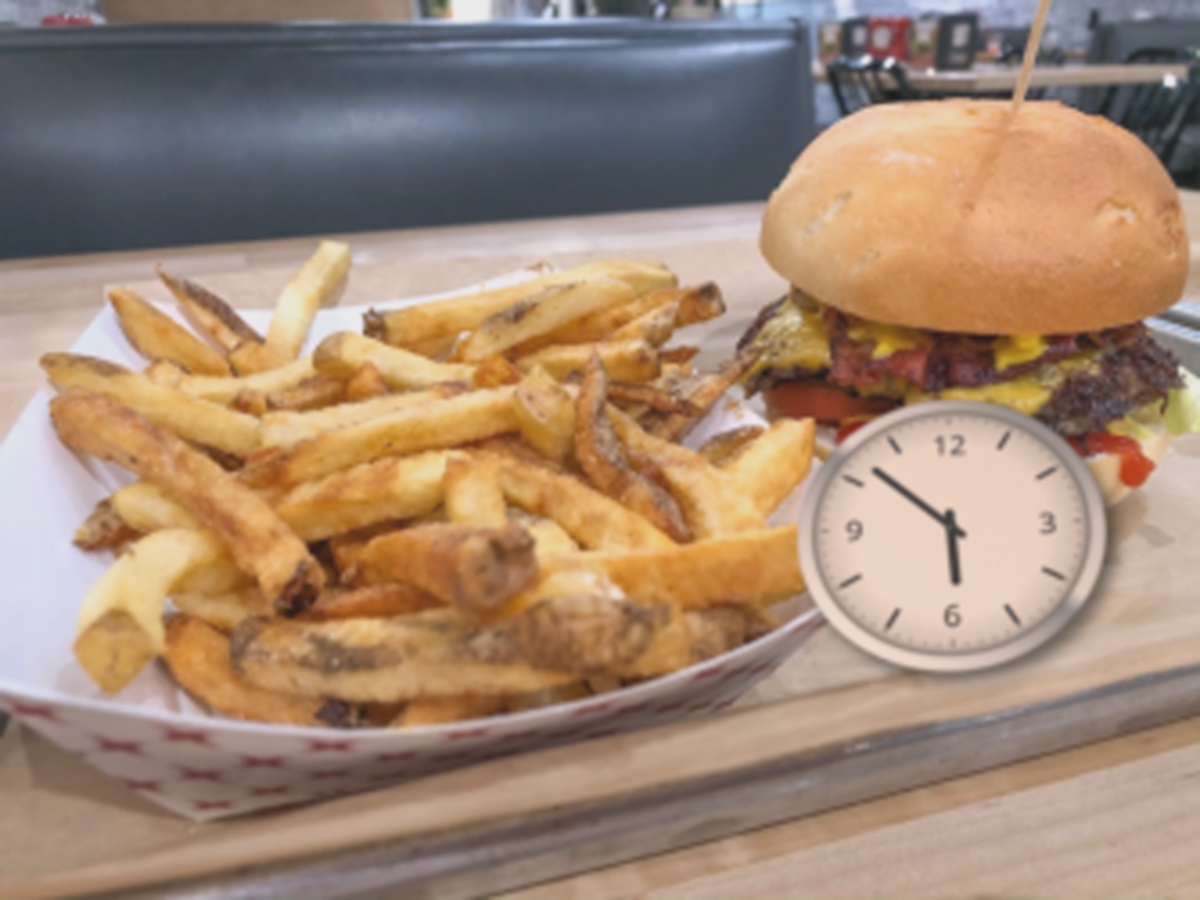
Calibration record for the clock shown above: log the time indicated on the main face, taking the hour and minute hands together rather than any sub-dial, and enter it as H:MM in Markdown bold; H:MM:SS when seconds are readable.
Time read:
**5:52**
